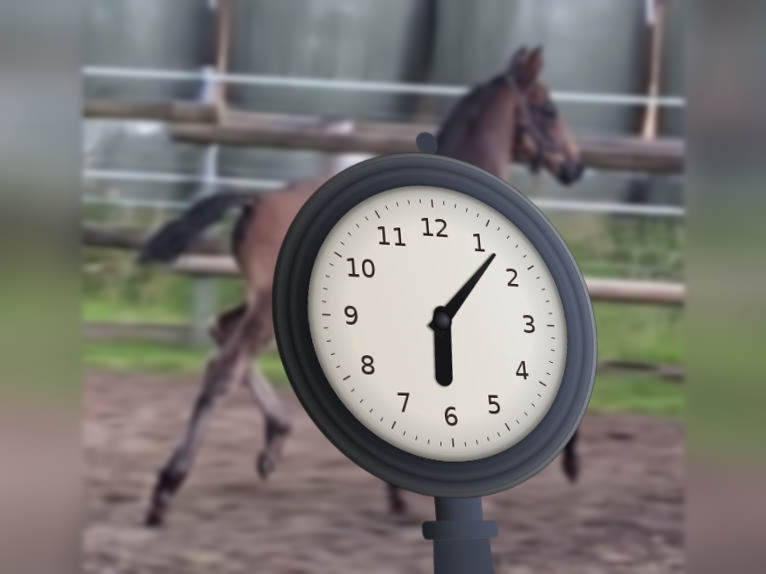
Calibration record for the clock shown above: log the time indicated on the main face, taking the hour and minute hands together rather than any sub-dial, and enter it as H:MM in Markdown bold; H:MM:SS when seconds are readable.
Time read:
**6:07**
